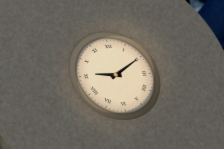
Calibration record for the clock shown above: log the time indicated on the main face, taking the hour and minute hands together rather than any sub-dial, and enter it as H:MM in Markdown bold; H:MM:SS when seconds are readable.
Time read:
**9:10**
